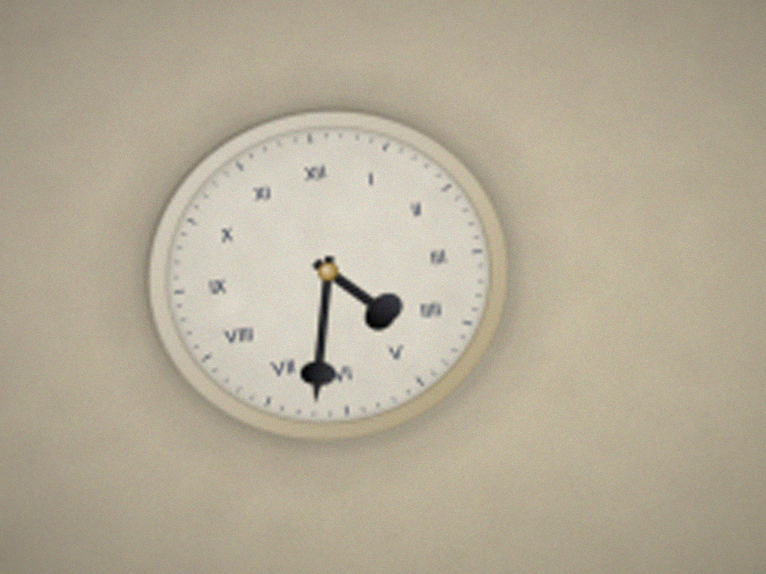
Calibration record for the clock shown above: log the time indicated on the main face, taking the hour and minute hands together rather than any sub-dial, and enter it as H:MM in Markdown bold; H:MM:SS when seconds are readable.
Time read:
**4:32**
